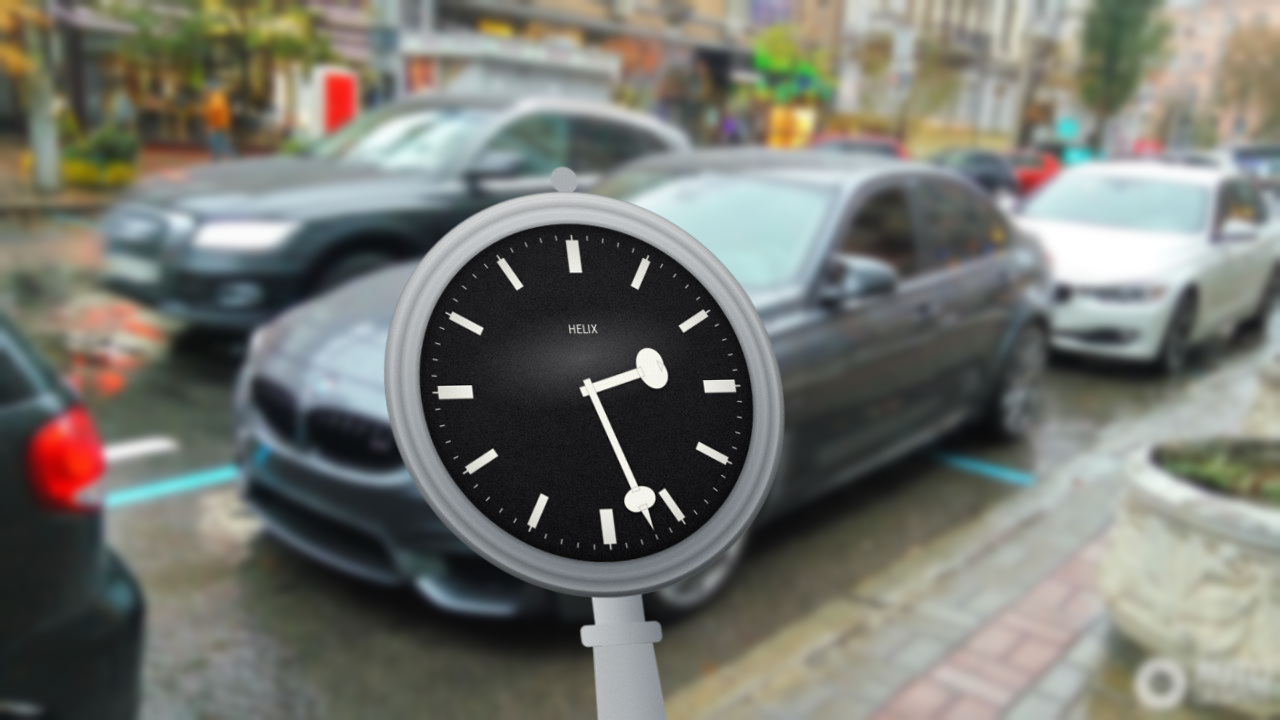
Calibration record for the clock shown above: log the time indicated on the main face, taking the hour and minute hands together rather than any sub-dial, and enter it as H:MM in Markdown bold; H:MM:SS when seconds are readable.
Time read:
**2:27**
